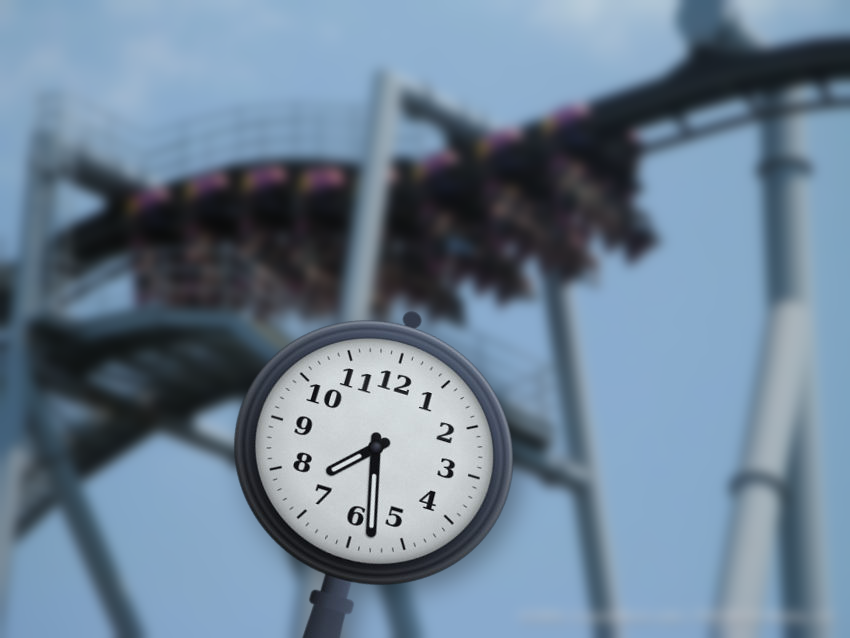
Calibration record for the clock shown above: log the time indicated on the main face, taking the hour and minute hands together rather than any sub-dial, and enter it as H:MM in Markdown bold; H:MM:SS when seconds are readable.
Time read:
**7:28**
